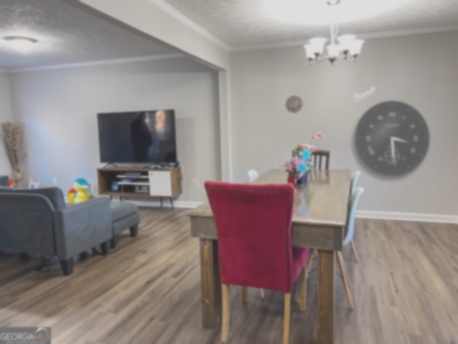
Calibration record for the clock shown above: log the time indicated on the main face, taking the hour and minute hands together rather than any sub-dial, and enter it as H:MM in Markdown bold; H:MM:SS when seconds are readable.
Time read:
**3:29**
